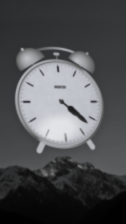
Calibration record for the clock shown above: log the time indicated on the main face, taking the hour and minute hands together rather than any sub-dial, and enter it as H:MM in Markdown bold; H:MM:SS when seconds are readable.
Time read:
**4:22**
